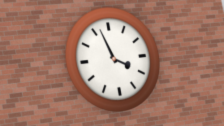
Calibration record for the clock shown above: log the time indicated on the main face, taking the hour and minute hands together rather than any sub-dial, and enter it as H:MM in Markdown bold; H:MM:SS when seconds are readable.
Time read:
**3:57**
